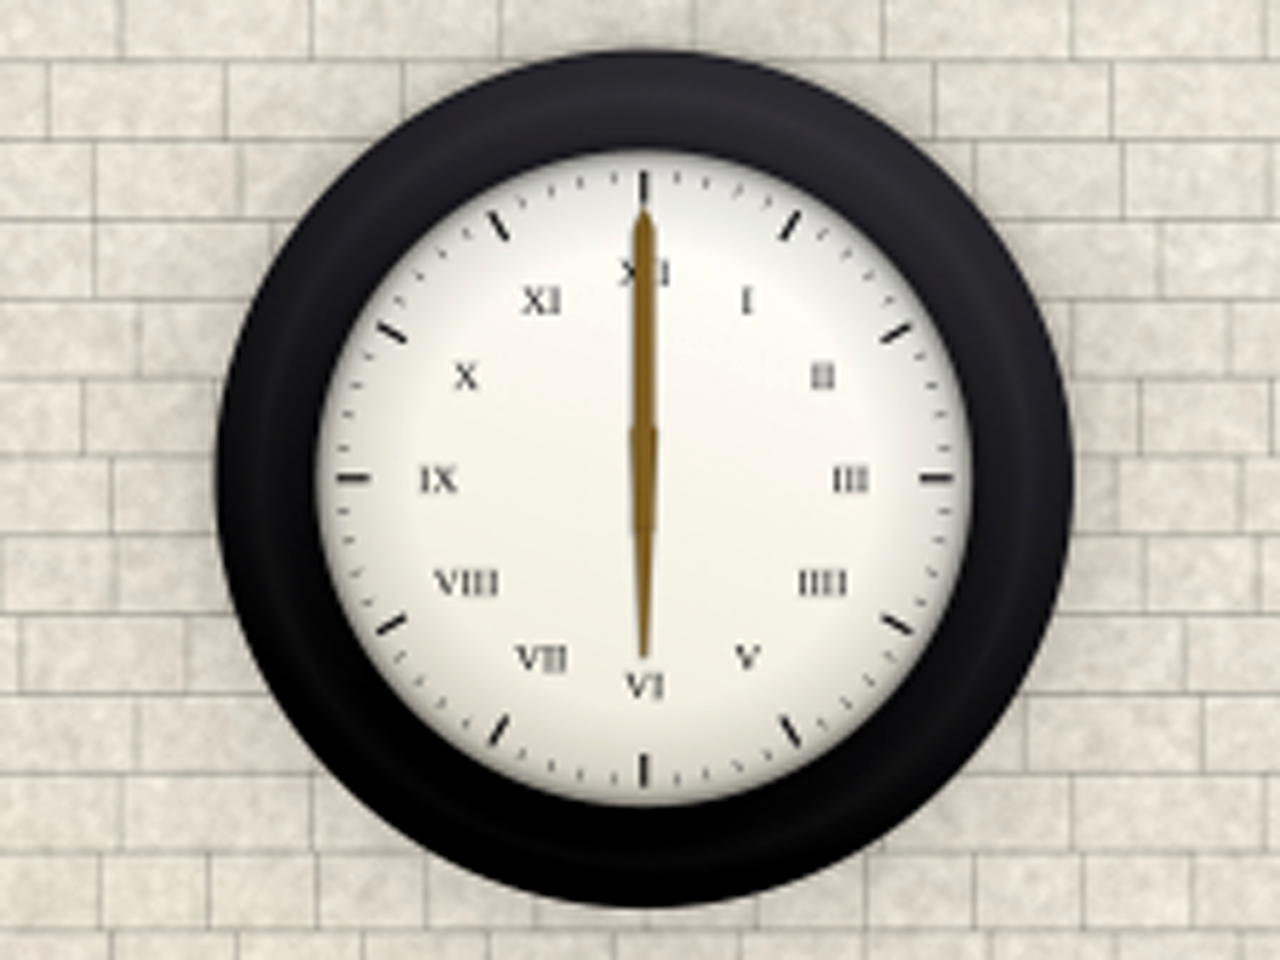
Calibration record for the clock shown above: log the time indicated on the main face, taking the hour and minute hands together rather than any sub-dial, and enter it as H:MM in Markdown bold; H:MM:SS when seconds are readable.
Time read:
**6:00**
